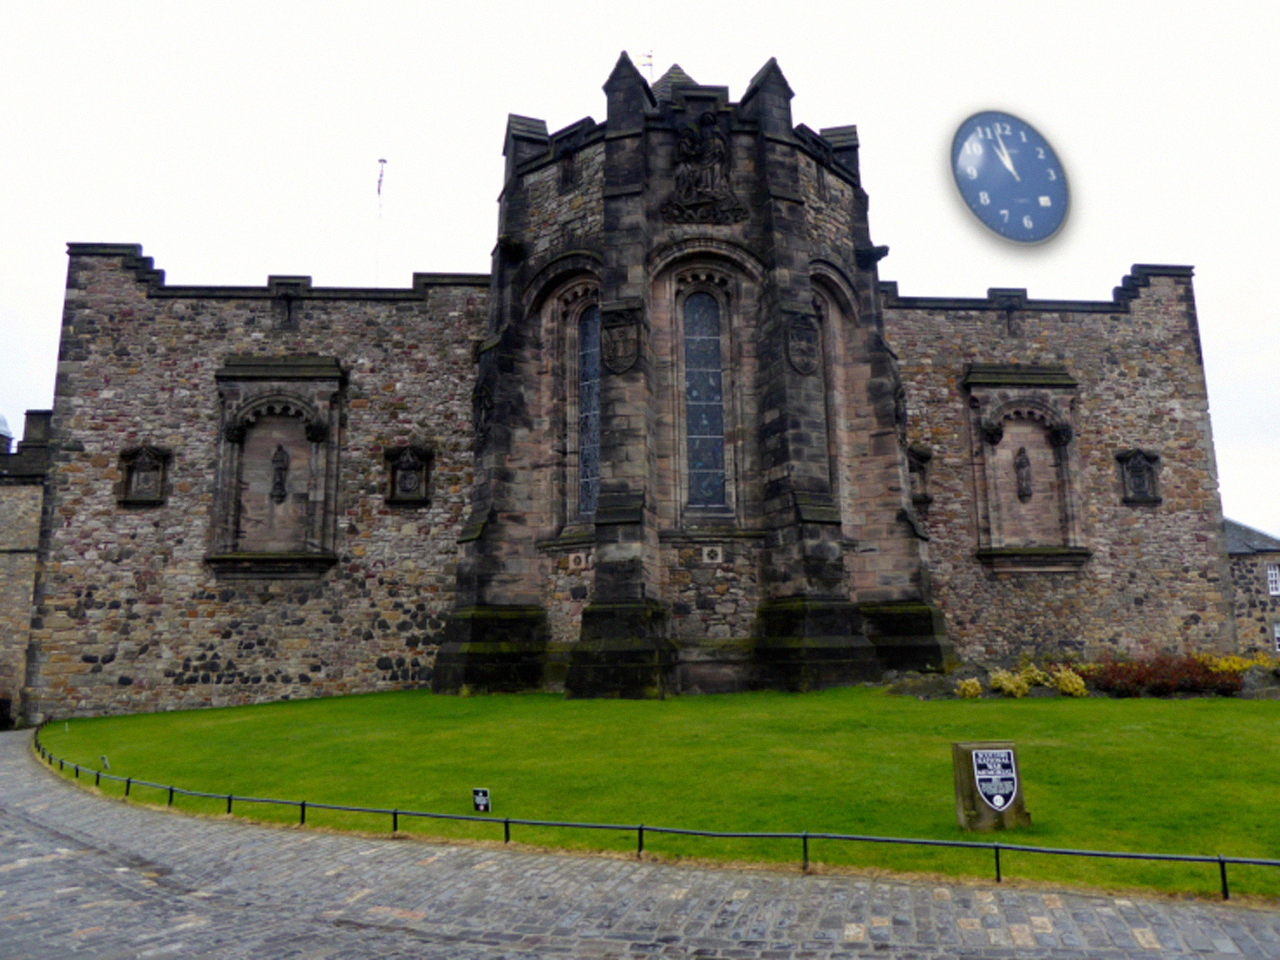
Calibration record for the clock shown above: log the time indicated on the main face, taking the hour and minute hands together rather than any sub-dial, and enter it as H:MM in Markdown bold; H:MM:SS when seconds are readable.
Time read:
**10:58**
